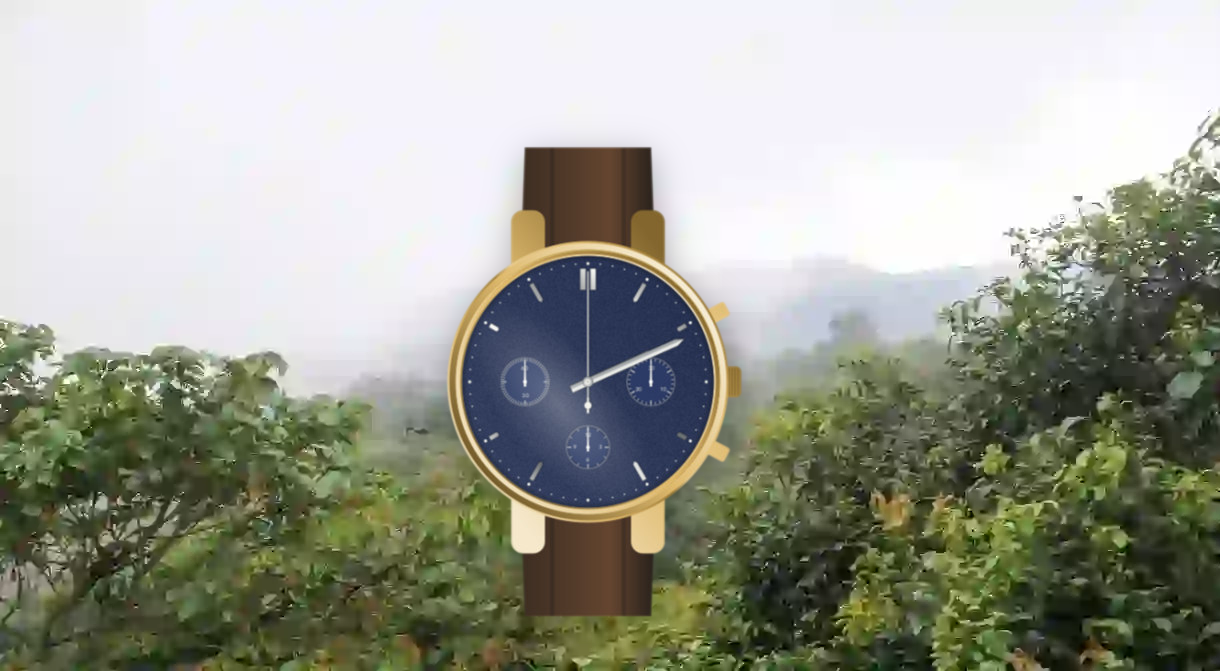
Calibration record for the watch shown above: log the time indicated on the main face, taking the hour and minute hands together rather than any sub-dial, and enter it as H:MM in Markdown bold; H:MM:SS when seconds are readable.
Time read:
**2:11**
